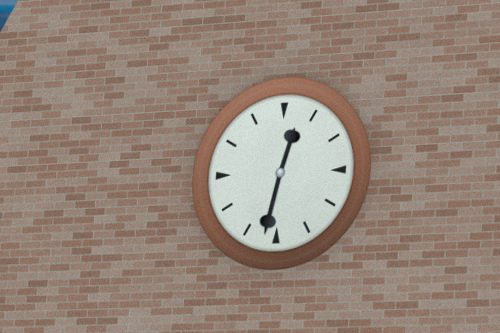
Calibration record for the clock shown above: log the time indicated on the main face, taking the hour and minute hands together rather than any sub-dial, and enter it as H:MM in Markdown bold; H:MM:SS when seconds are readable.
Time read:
**12:32**
